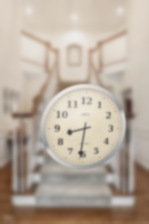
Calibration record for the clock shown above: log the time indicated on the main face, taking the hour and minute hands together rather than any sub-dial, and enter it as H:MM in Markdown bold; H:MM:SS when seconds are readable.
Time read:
**8:31**
